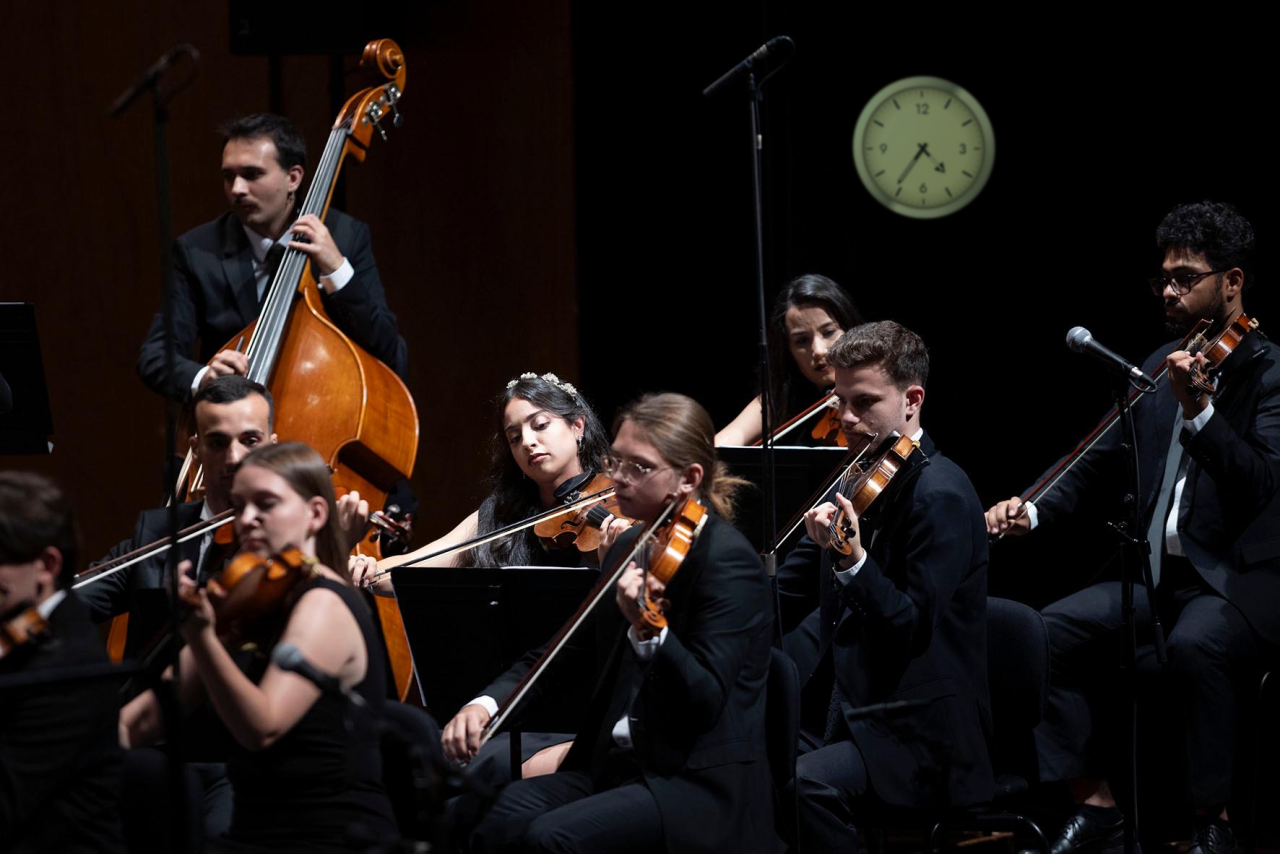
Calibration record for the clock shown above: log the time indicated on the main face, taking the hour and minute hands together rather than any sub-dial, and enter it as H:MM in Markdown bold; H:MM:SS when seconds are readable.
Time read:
**4:36**
